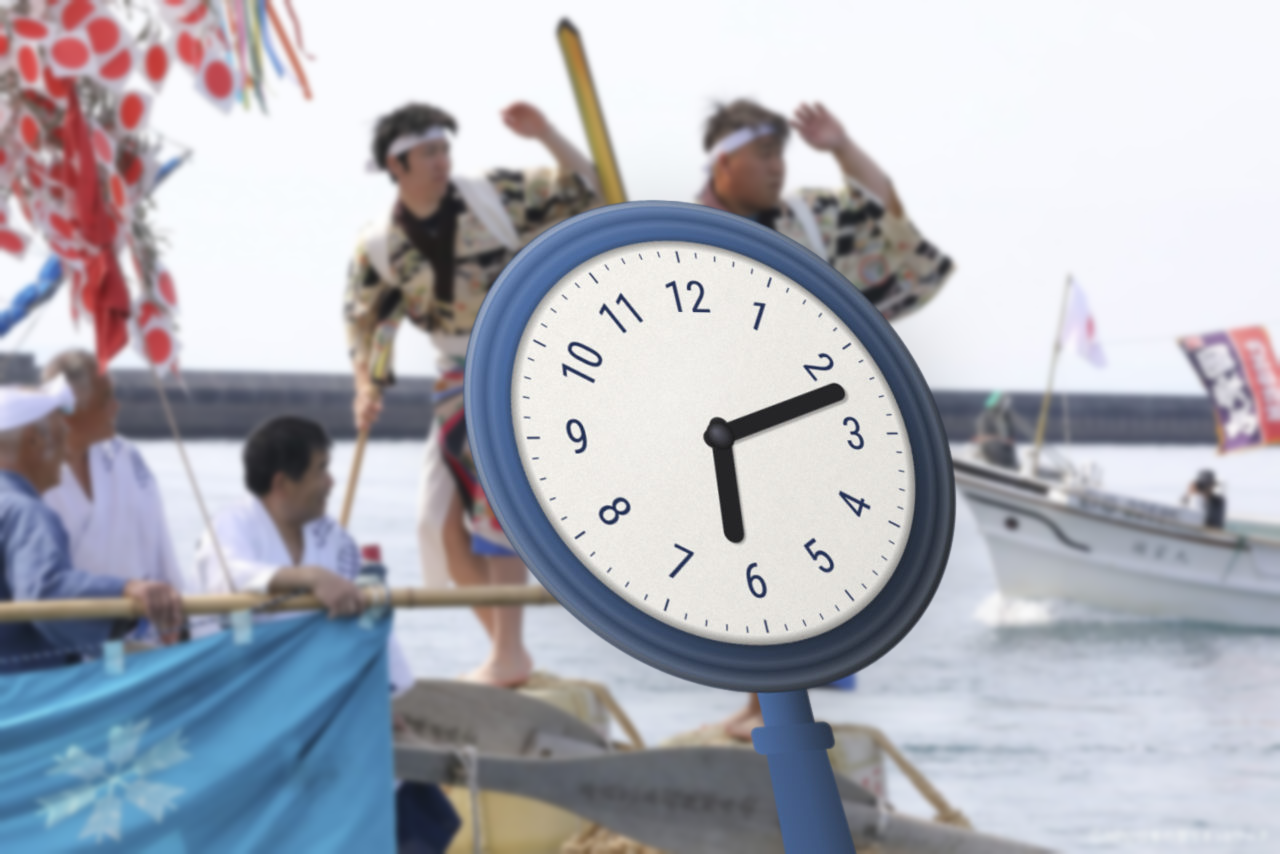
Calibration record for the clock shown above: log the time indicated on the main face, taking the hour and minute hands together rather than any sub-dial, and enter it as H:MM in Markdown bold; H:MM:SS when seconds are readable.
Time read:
**6:12**
